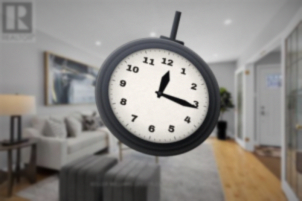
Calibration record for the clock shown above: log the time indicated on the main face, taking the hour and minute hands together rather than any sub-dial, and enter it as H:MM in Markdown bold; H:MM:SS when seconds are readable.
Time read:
**12:16**
